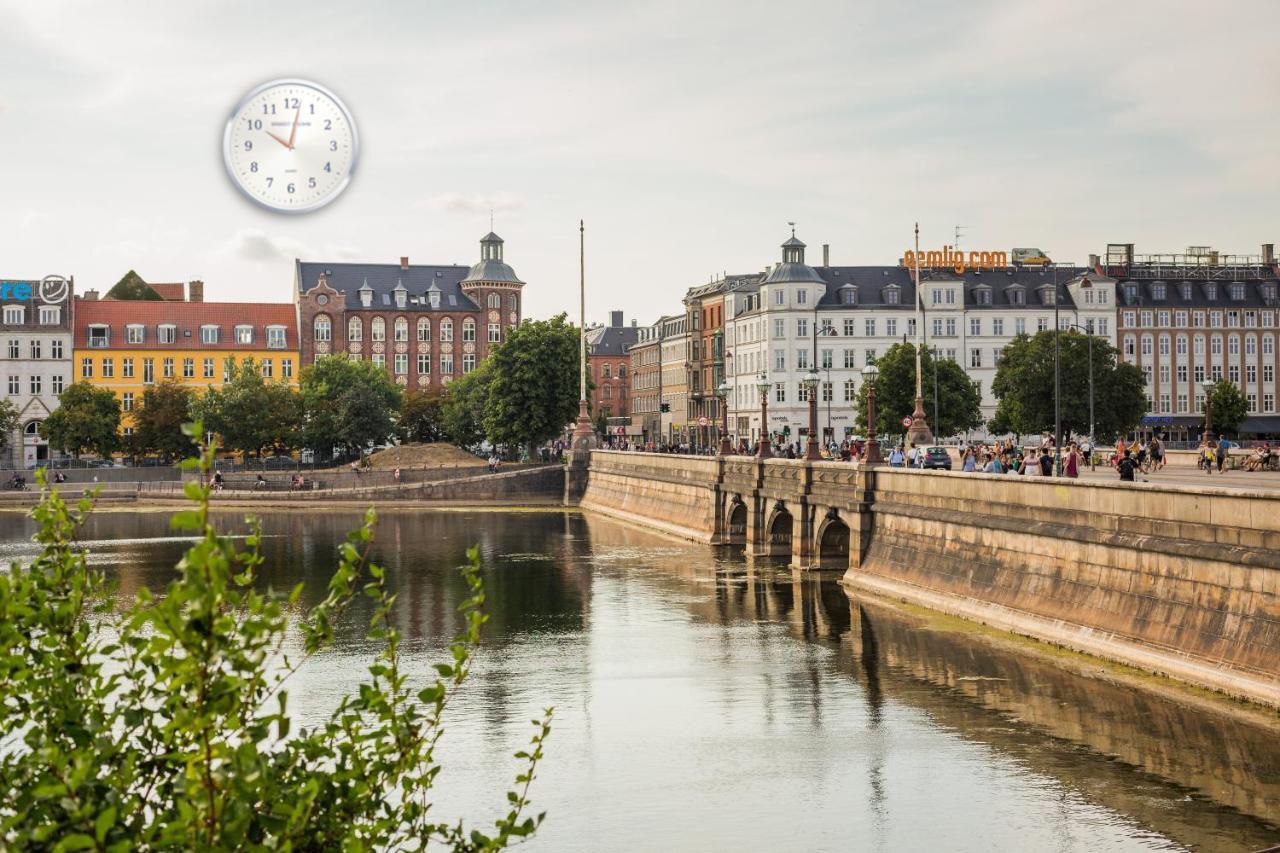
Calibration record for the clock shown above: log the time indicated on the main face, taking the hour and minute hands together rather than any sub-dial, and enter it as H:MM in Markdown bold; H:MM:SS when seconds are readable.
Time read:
**10:02**
